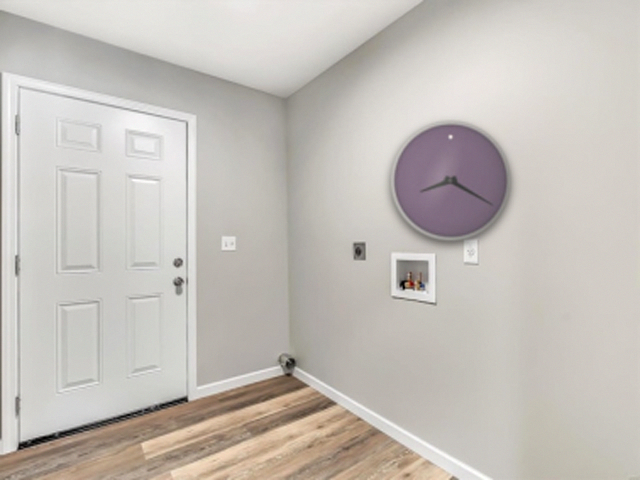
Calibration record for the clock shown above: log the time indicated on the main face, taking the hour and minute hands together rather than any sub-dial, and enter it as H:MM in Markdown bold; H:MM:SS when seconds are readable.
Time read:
**8:20**
